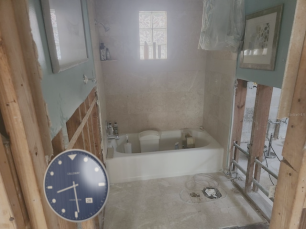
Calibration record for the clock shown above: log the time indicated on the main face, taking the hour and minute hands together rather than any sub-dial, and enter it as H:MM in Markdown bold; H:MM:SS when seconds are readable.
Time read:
**8:29**
